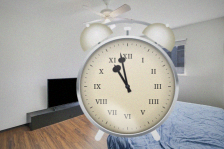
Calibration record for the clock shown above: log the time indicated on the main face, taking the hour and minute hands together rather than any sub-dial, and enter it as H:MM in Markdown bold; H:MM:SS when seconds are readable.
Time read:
**10:58**
